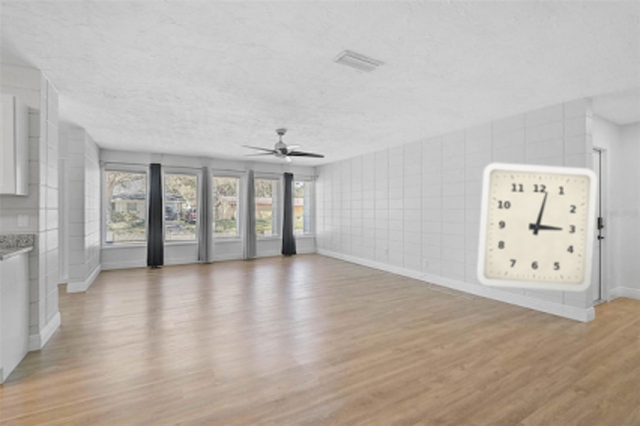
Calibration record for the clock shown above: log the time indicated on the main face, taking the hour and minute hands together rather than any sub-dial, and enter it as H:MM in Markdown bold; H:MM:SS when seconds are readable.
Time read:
**3:02**
